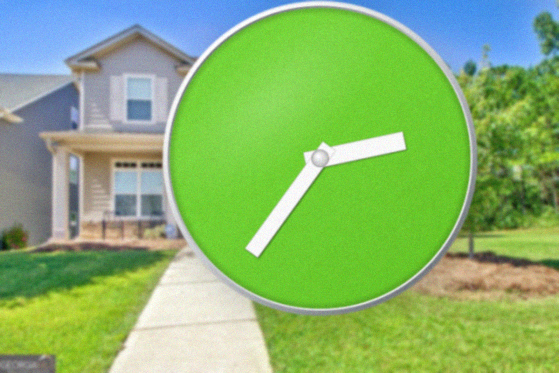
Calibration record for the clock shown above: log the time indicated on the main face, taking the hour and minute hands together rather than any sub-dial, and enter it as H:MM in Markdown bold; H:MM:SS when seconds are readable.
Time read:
**2:36**
